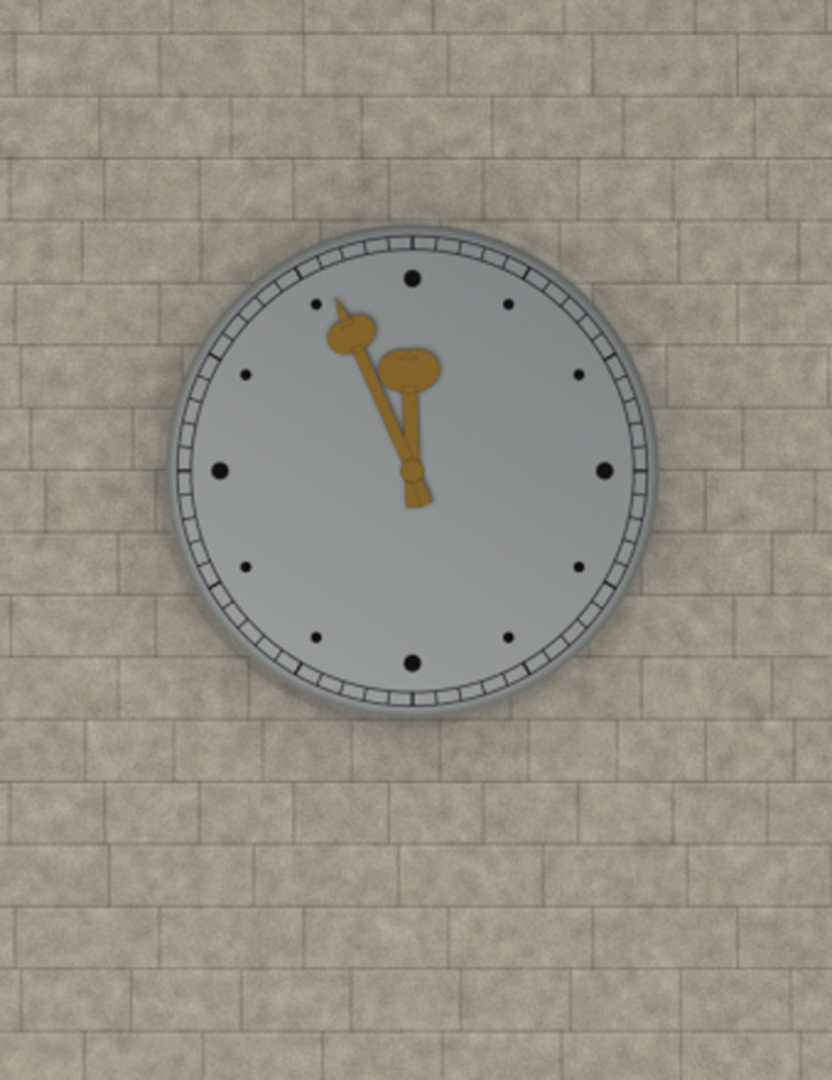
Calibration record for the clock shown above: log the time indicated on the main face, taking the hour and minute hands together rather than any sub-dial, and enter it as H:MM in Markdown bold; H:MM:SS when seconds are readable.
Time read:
**11:56**
